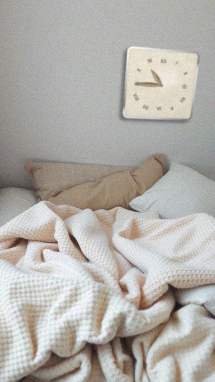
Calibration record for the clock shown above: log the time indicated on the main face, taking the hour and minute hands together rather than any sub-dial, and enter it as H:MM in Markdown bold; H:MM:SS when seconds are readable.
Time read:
**10:45**
